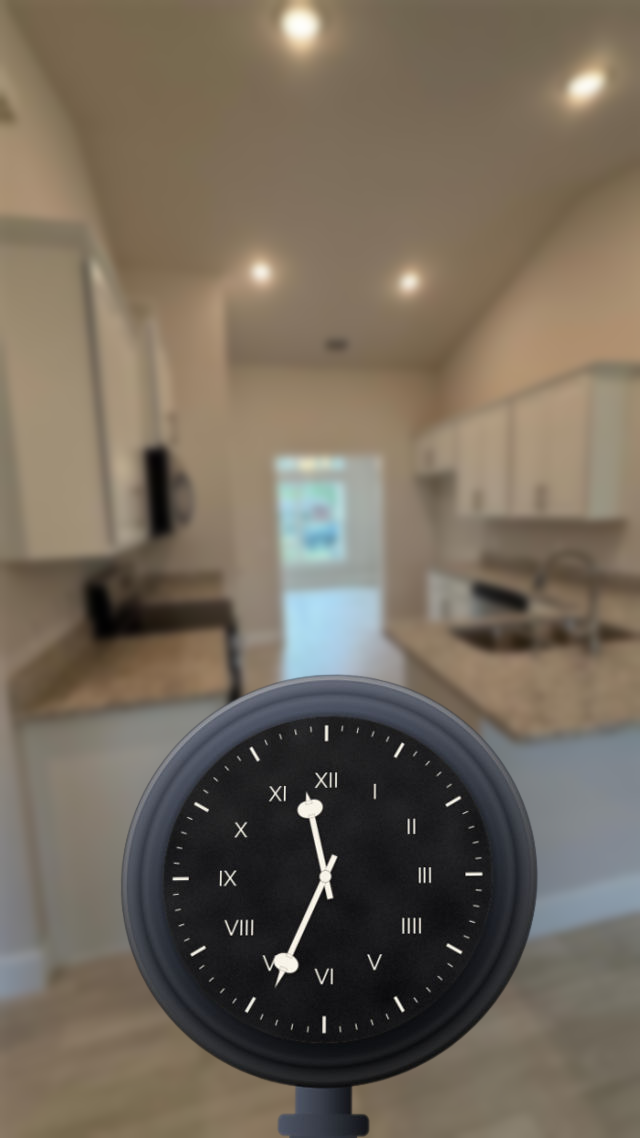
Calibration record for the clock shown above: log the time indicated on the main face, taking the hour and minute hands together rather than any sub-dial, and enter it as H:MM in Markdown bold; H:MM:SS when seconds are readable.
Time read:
**11:34**
